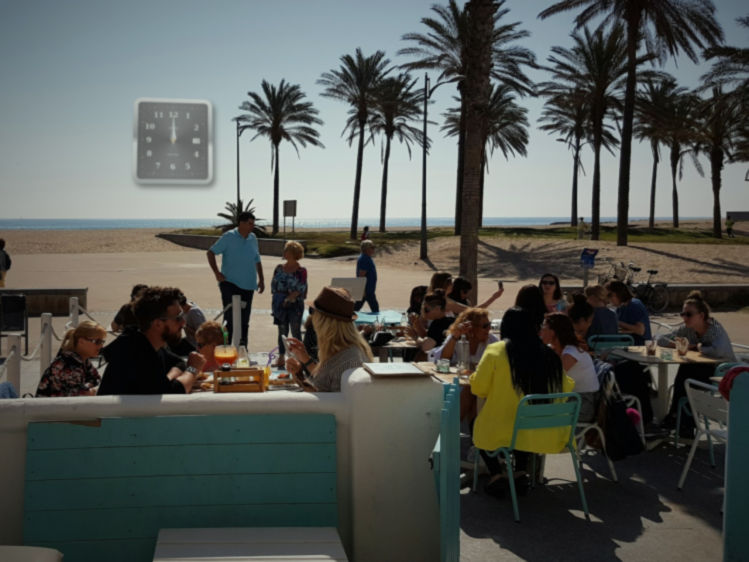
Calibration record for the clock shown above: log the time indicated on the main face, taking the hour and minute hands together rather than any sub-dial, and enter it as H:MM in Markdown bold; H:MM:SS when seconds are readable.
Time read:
**12:00**
